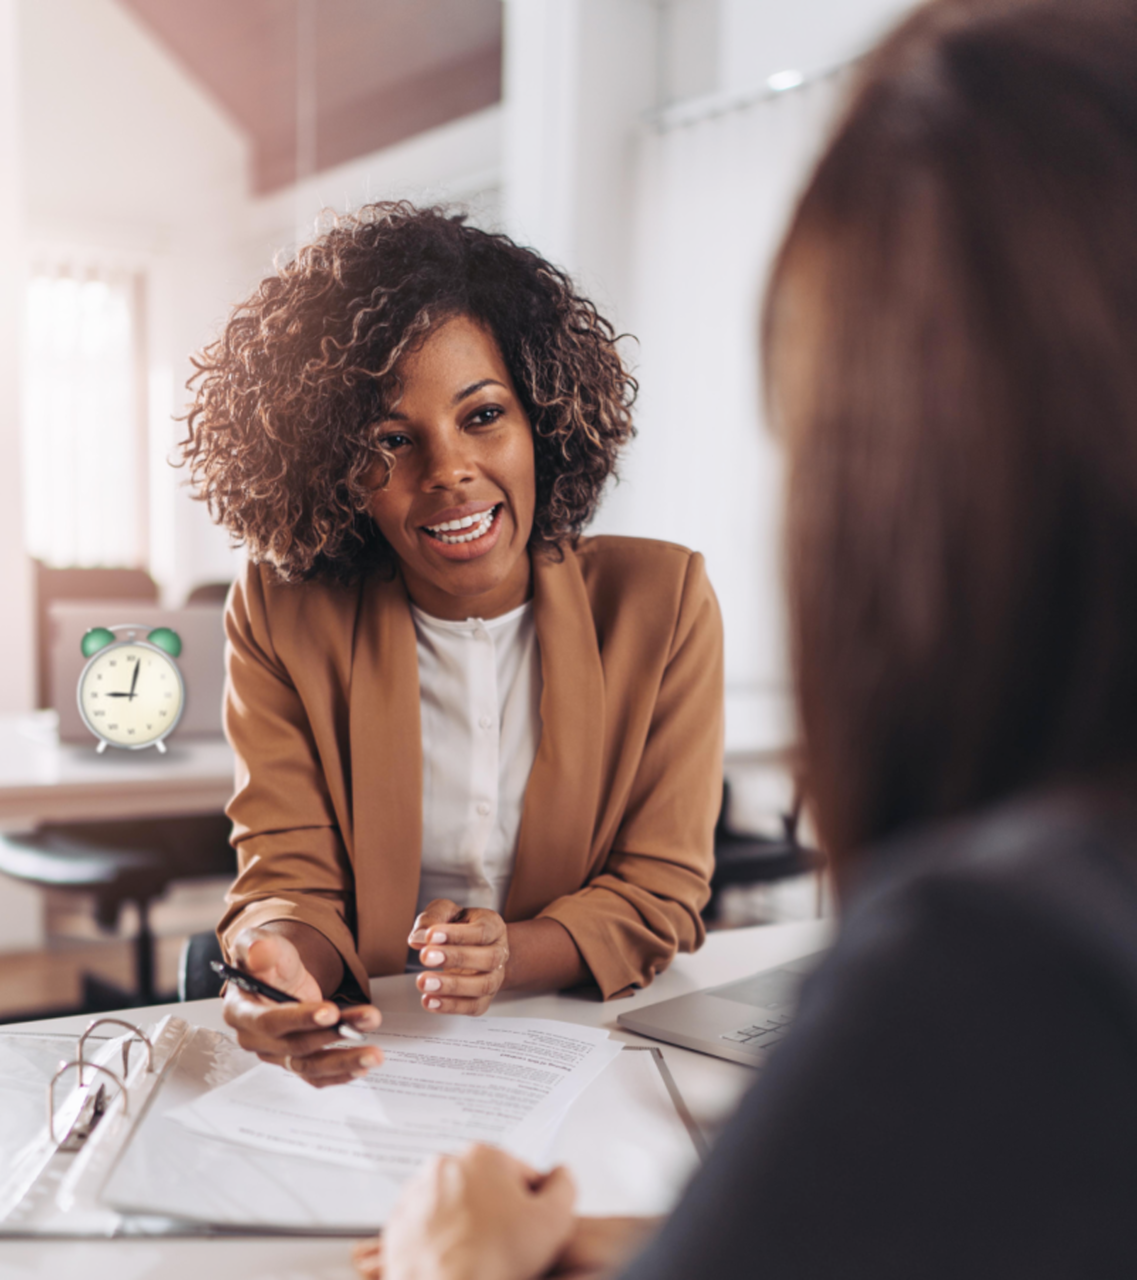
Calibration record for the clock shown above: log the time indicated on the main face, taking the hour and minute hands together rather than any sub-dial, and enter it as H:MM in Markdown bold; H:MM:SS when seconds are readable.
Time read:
**9:02**
